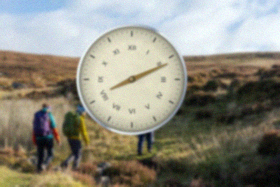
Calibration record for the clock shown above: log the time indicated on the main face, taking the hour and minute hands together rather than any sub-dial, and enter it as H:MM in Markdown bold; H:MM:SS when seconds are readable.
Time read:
**8:11**
